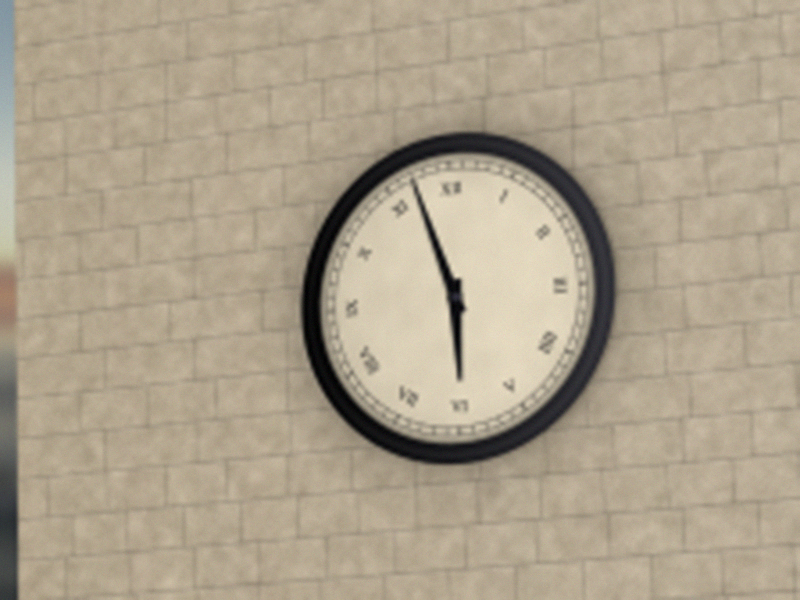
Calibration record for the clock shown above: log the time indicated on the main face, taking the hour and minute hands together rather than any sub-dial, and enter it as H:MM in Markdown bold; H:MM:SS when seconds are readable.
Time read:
**5:57**
